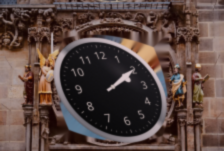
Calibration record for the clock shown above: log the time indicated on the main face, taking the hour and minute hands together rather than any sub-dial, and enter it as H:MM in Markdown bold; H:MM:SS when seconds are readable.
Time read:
**2:10**
